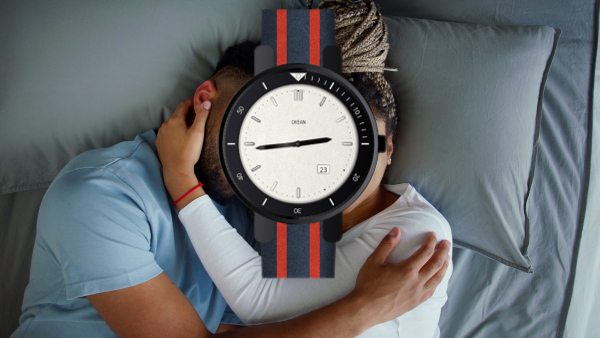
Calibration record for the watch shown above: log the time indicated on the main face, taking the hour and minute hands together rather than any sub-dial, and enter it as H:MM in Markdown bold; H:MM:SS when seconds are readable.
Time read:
**2:44**
